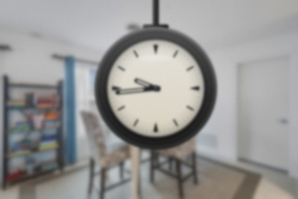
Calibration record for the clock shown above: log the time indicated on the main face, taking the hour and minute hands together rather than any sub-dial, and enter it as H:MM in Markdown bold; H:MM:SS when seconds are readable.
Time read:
**9:44**
